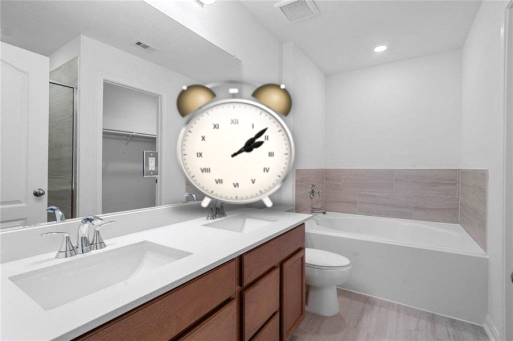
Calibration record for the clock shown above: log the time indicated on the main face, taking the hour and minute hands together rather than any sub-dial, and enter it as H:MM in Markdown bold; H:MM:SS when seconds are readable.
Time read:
**2:08**
